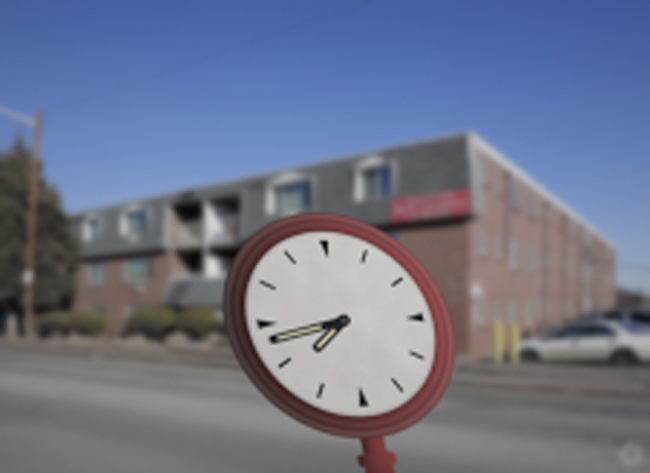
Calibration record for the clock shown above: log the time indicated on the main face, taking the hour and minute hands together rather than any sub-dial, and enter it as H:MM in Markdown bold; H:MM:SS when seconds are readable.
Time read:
**7:43**
